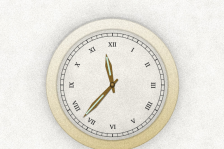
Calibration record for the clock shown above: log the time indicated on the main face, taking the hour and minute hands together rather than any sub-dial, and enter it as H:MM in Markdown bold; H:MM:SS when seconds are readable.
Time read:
**11:37**
